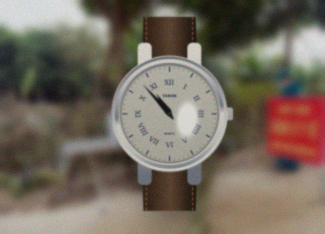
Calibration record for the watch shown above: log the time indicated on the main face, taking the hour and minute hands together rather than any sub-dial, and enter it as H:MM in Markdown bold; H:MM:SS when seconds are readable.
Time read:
**10:53**
